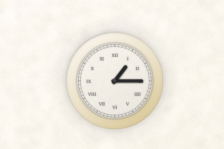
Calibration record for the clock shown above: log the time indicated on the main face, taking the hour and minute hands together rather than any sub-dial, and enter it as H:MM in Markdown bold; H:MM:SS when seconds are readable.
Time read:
**1:15**
